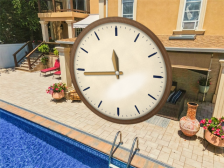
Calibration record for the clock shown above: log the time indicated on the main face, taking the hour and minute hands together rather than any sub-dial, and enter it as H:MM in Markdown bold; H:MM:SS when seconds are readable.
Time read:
**11:44**
